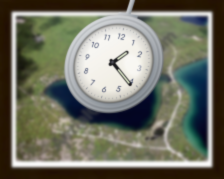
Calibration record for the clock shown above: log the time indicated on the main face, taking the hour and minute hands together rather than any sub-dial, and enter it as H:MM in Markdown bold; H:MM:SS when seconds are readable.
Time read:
**1:21**
